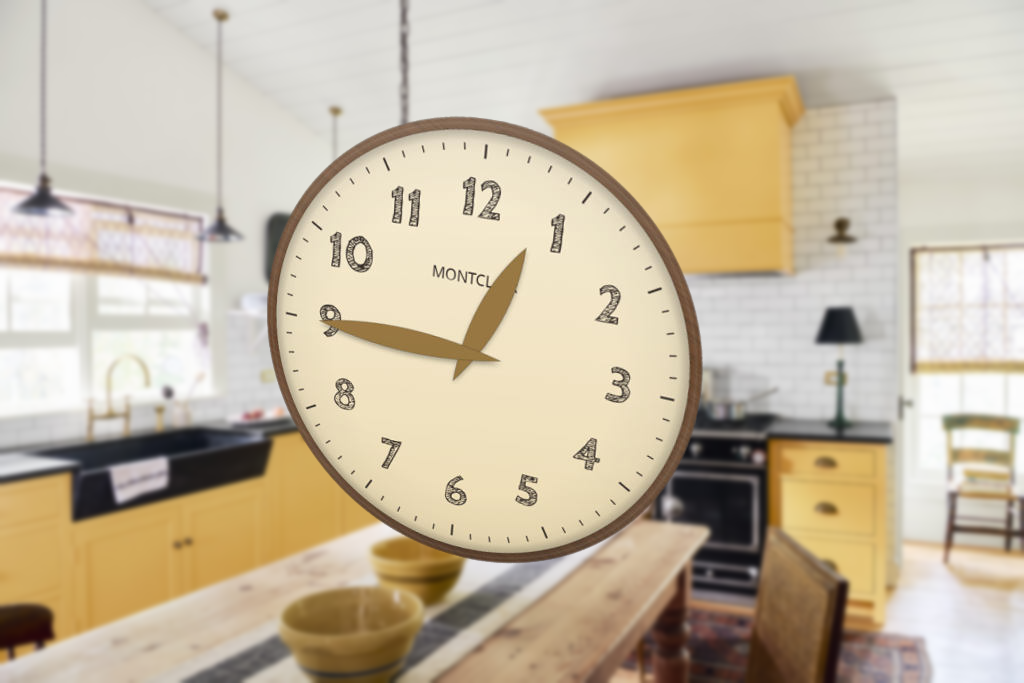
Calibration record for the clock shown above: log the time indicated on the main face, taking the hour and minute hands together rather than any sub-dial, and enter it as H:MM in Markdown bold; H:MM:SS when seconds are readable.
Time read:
**12:45**
